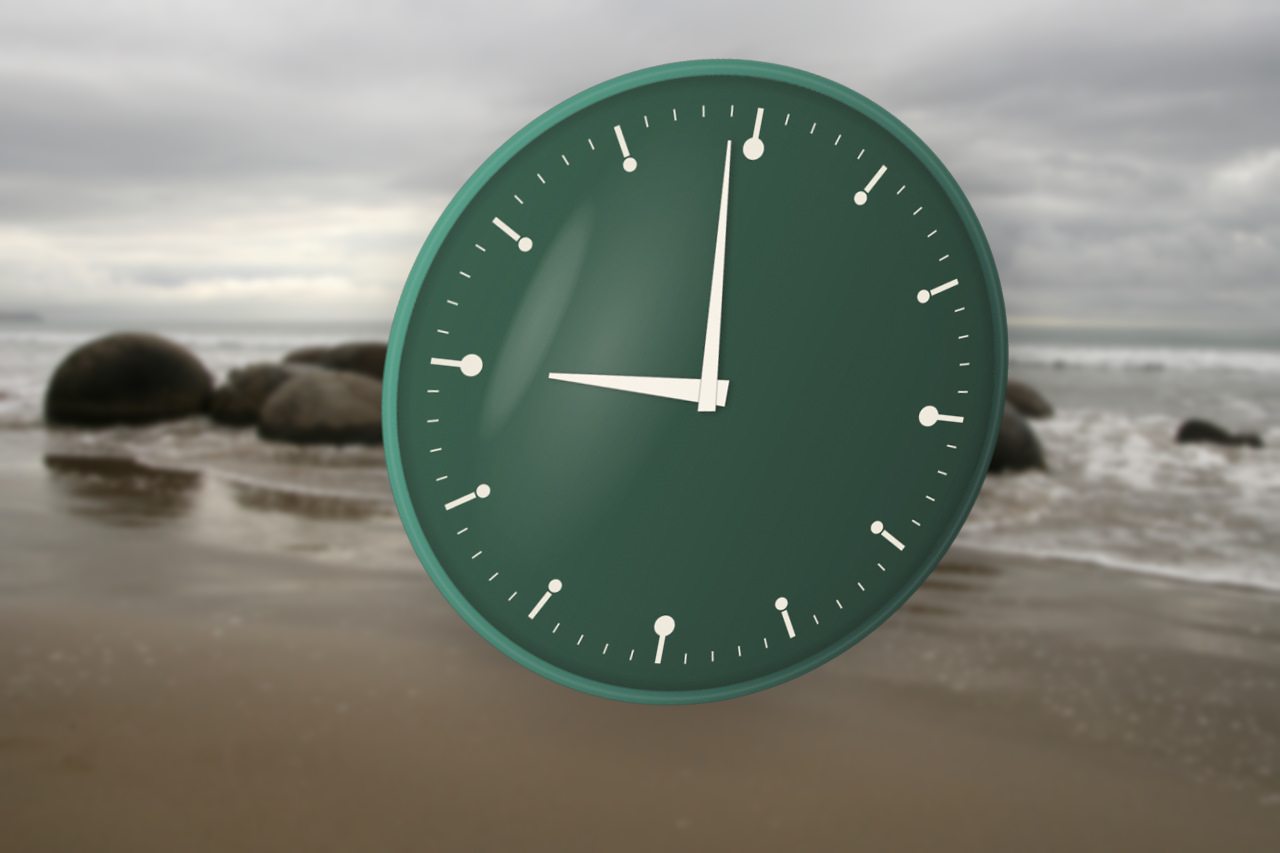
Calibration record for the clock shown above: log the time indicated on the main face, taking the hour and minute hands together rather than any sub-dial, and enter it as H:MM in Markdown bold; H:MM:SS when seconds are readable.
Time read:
**8:59**
